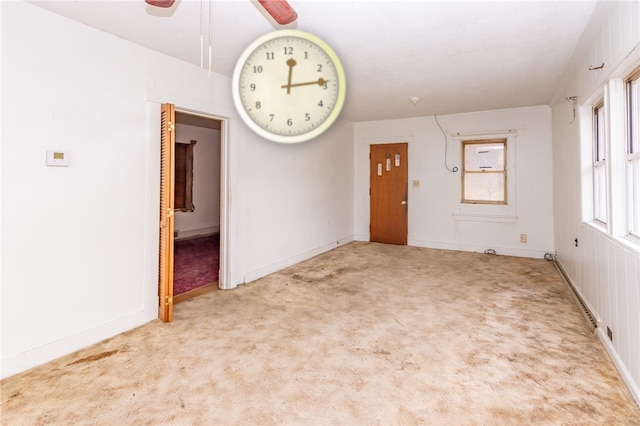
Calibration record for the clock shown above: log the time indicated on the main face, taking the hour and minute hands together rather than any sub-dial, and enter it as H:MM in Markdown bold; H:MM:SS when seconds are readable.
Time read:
**12:14**
